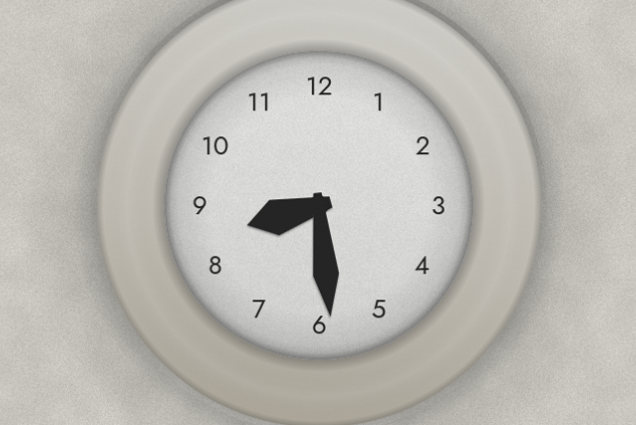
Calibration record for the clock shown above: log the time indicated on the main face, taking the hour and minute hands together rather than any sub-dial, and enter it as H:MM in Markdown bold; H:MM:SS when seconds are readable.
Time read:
**8:29**
